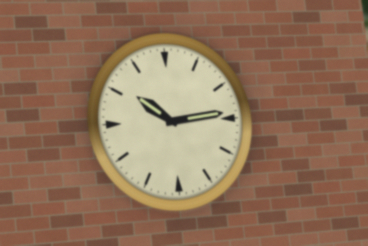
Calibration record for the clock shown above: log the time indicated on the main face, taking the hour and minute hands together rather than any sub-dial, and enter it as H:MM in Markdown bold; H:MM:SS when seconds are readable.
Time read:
**10:14**
